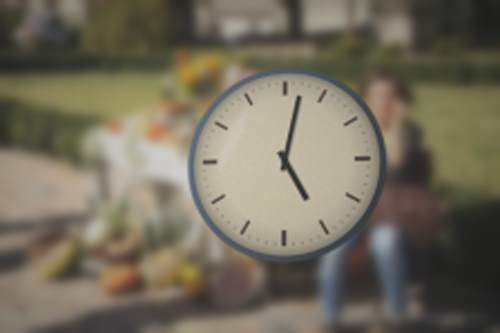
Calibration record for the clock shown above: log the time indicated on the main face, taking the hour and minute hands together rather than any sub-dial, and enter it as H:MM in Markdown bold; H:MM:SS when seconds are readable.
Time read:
**5:02**
